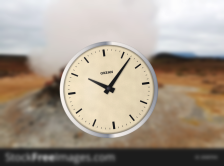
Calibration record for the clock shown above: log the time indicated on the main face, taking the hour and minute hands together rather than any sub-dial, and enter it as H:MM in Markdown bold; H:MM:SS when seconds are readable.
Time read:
**10:07**
